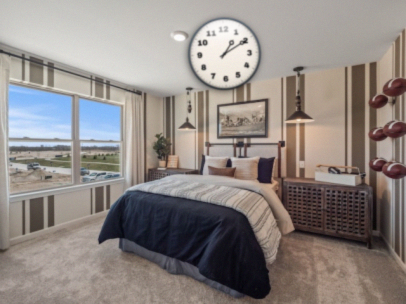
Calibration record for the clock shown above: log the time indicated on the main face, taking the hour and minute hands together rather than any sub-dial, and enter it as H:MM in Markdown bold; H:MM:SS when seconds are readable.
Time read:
**1:10**
